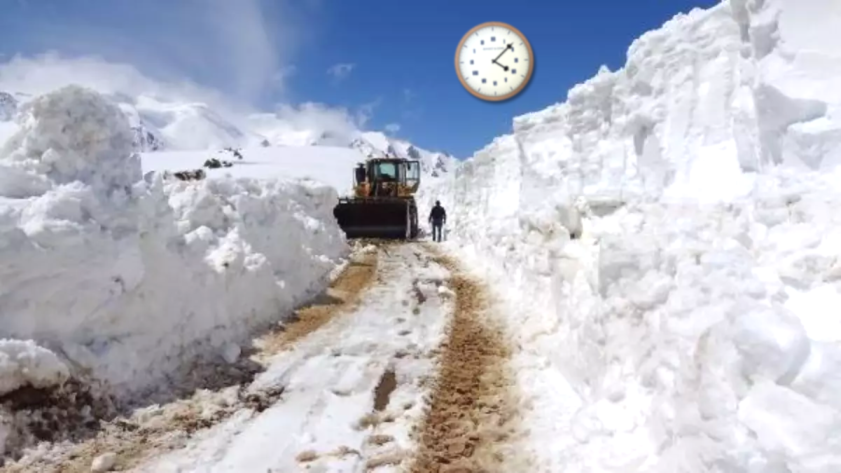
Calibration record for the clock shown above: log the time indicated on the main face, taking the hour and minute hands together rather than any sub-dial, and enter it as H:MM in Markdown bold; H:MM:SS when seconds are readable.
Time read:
**4:08**
